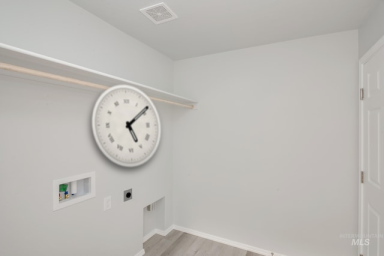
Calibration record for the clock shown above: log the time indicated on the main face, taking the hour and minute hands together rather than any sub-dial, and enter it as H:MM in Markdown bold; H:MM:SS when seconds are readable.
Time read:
**5:09**
